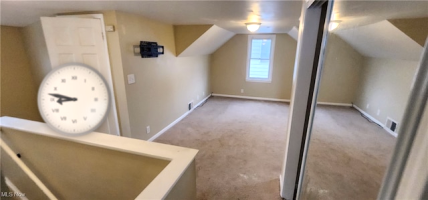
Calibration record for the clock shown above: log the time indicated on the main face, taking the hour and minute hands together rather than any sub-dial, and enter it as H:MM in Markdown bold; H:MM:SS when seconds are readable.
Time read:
**8:47**
